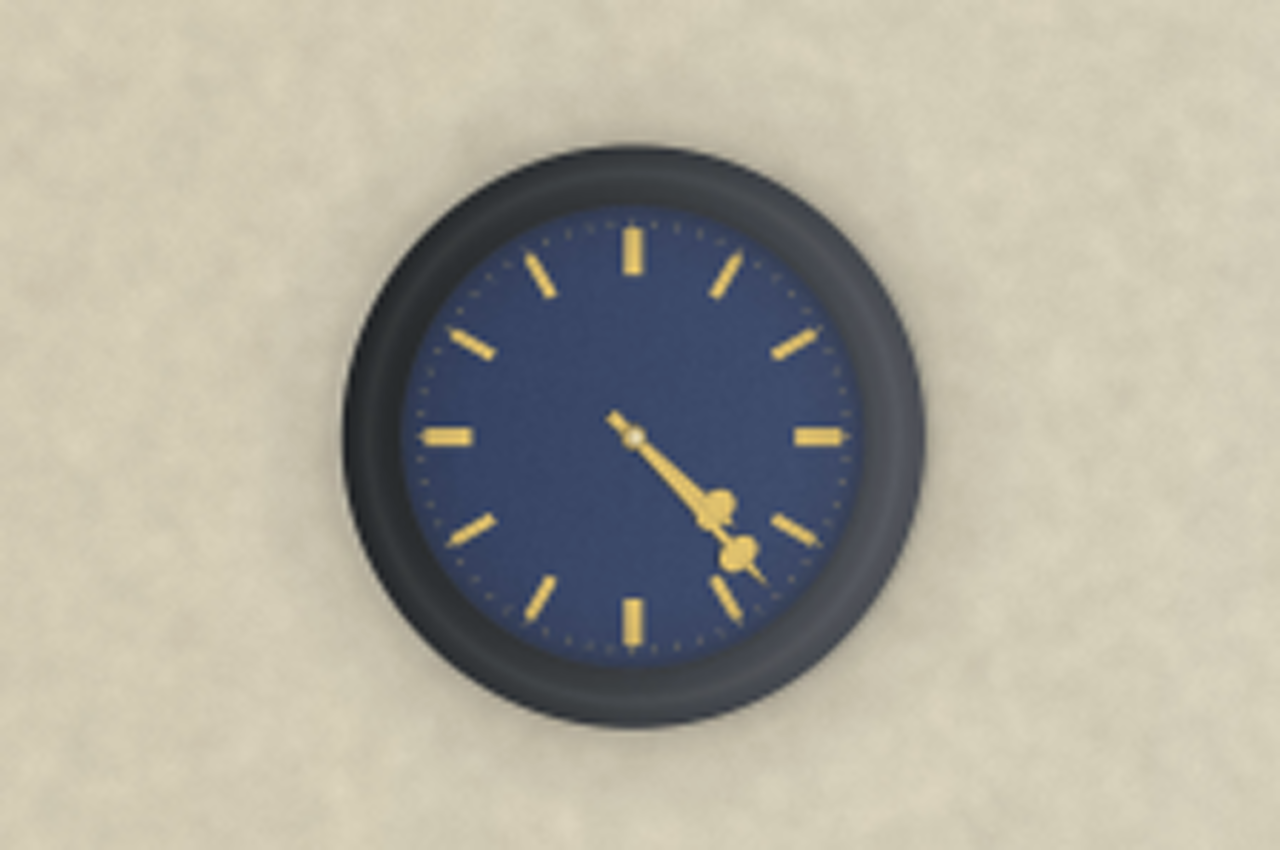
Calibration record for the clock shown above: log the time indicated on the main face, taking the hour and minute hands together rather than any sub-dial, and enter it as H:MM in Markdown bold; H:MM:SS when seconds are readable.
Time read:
**4:23**
